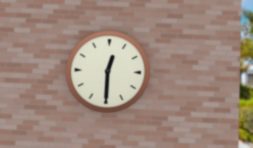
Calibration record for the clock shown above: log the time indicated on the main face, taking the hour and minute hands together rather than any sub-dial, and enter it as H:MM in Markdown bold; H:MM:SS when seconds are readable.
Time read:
**12:30**
